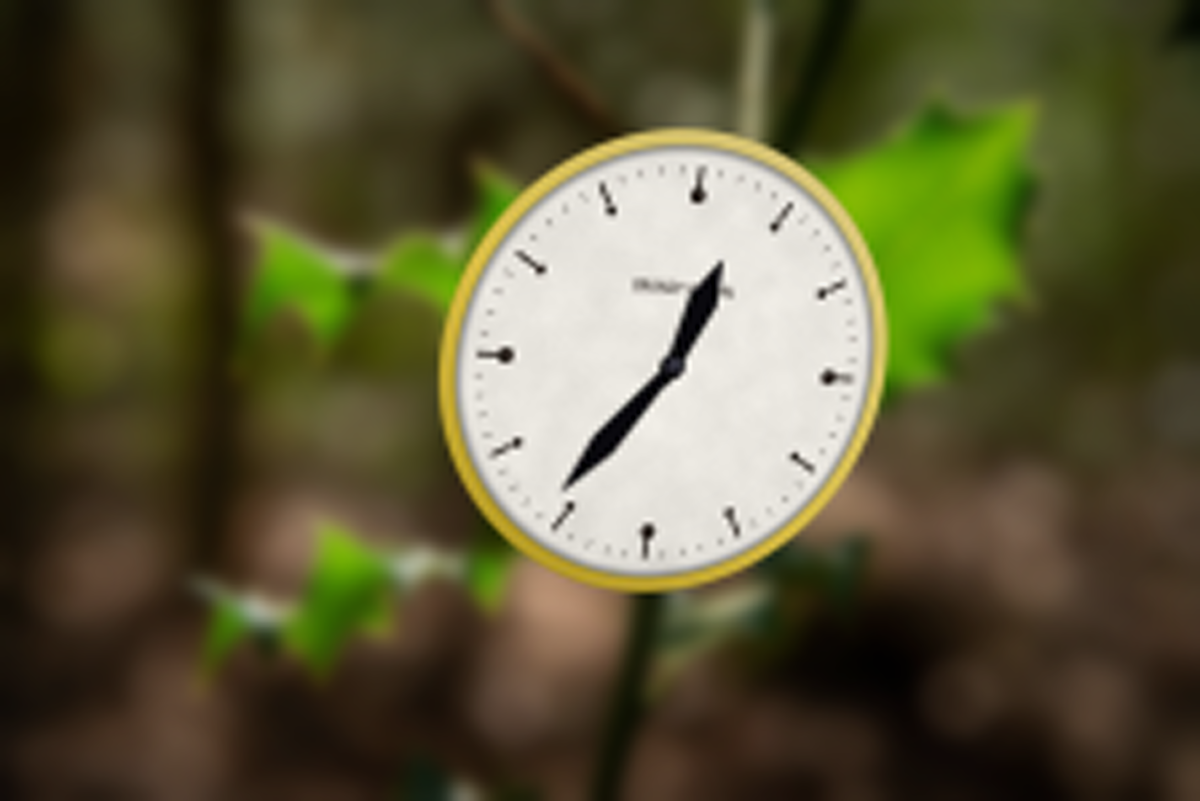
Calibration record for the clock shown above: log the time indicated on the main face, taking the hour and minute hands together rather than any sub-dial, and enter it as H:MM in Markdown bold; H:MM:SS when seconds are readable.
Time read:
**12:36**
